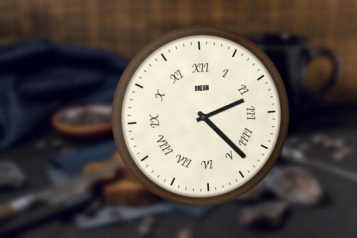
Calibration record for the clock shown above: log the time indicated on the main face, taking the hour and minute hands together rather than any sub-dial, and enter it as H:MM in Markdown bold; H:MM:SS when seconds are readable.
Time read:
**2:23**
